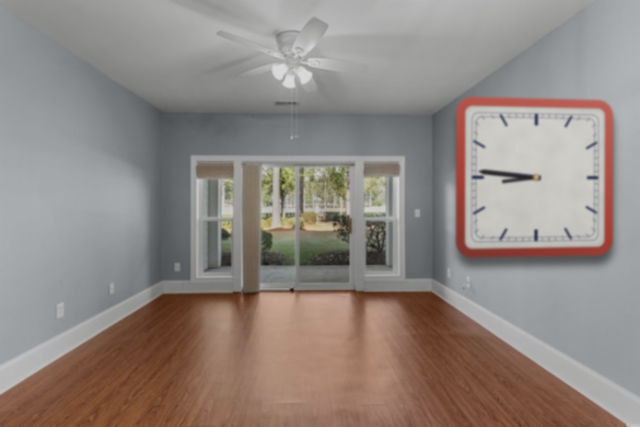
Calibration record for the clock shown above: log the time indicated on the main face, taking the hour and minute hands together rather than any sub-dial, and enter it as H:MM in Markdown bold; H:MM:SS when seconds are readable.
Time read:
**8:46**
